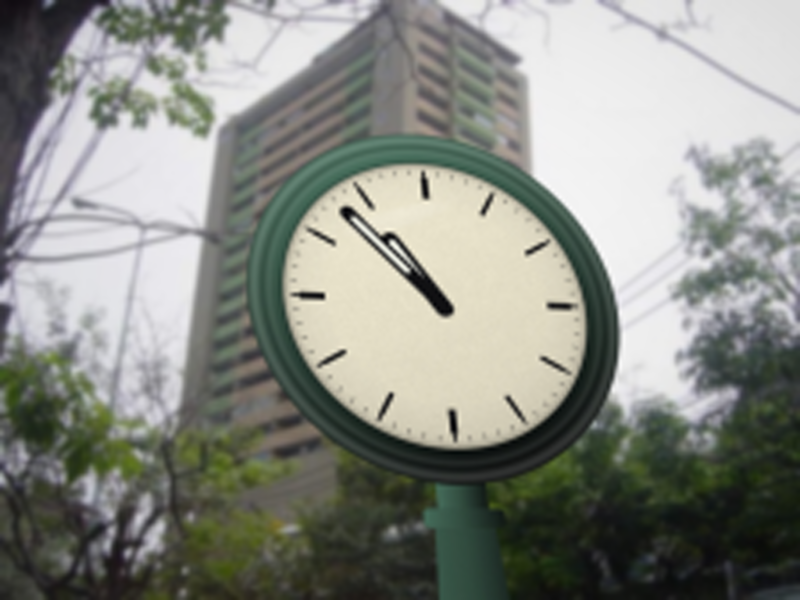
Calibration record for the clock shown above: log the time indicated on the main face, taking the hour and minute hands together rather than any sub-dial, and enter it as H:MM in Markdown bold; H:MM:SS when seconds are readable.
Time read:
**10:53**
